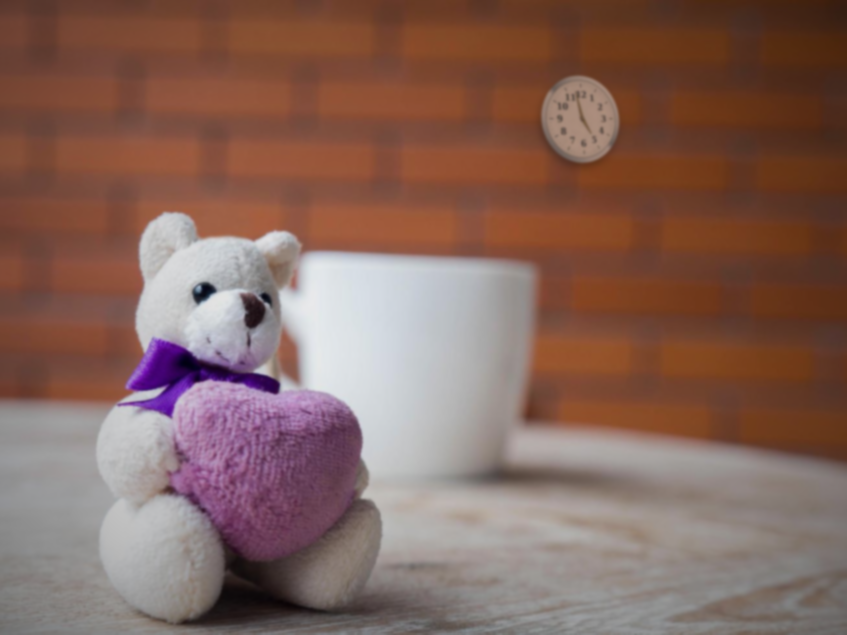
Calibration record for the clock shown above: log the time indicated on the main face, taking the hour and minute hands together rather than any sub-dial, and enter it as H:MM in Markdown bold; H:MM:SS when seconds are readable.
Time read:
**4:58**
